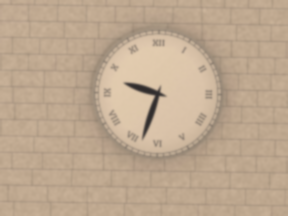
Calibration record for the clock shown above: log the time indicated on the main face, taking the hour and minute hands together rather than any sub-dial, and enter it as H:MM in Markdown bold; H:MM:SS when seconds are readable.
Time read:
**9:33**
